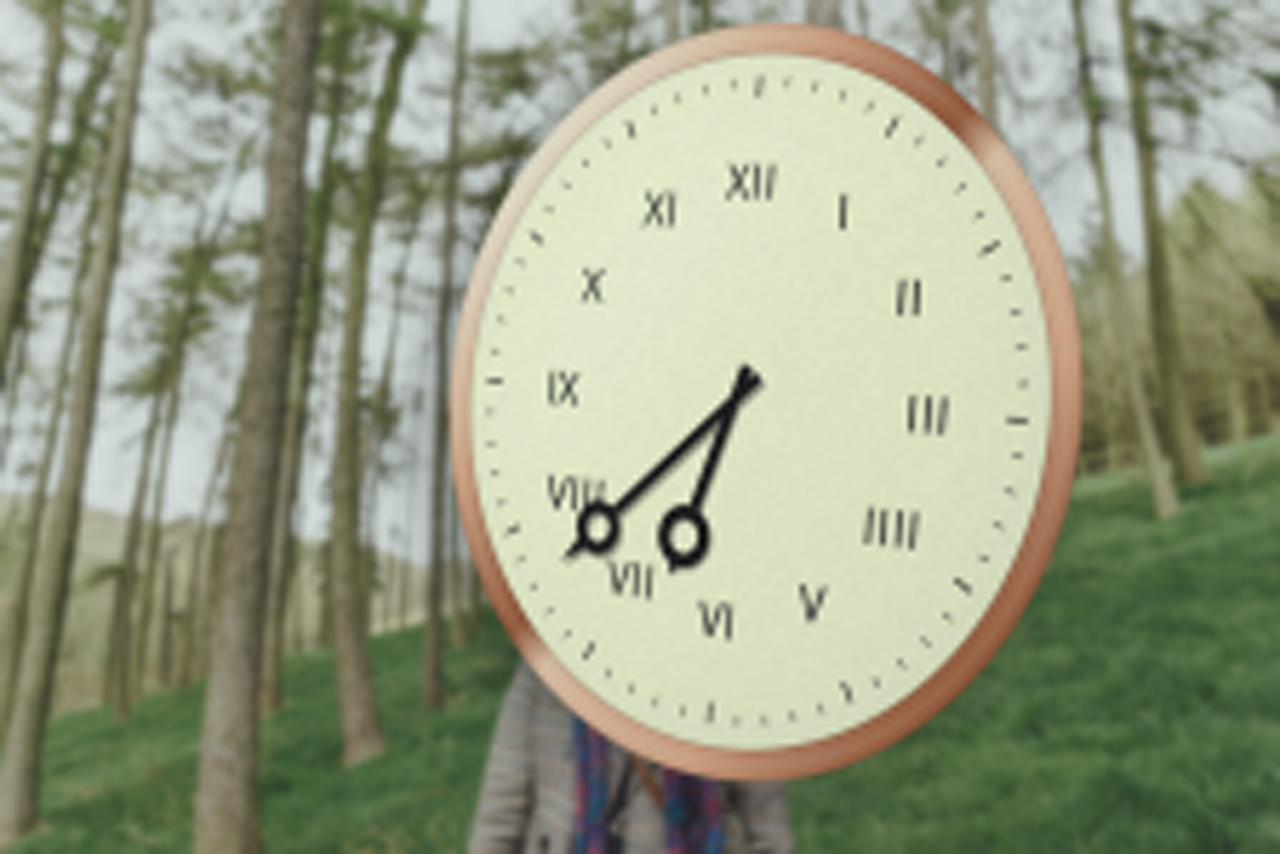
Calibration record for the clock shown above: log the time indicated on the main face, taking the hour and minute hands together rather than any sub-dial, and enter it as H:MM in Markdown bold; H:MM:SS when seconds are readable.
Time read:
**6:38**
